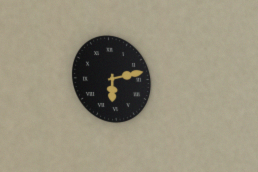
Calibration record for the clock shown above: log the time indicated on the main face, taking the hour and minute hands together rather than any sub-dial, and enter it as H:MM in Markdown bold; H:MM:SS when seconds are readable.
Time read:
**6:13**
